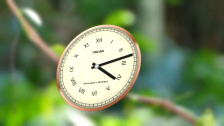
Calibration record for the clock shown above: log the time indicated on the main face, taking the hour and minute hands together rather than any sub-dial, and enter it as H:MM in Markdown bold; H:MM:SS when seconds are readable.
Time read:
**4:13**
